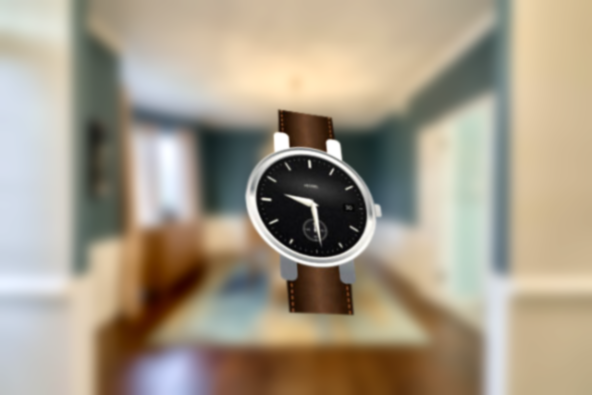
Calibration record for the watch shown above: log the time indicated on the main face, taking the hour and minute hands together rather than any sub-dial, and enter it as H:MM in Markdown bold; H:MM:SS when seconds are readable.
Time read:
**9:29**
